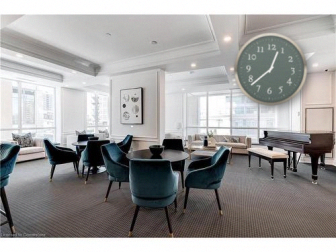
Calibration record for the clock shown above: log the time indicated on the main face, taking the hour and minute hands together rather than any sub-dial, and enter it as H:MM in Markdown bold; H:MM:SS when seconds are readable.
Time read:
**12:38**
